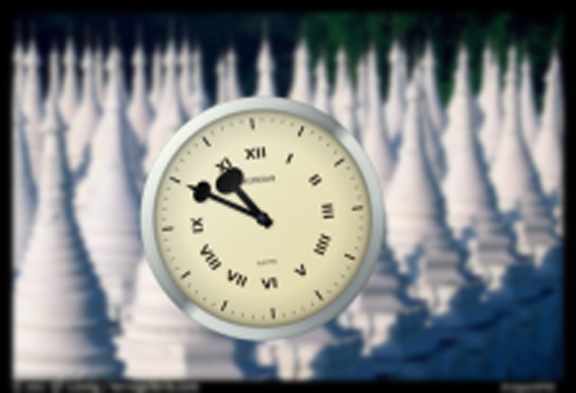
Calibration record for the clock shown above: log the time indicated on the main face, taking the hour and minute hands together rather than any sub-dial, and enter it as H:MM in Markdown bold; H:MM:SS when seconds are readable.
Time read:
**10:50**
